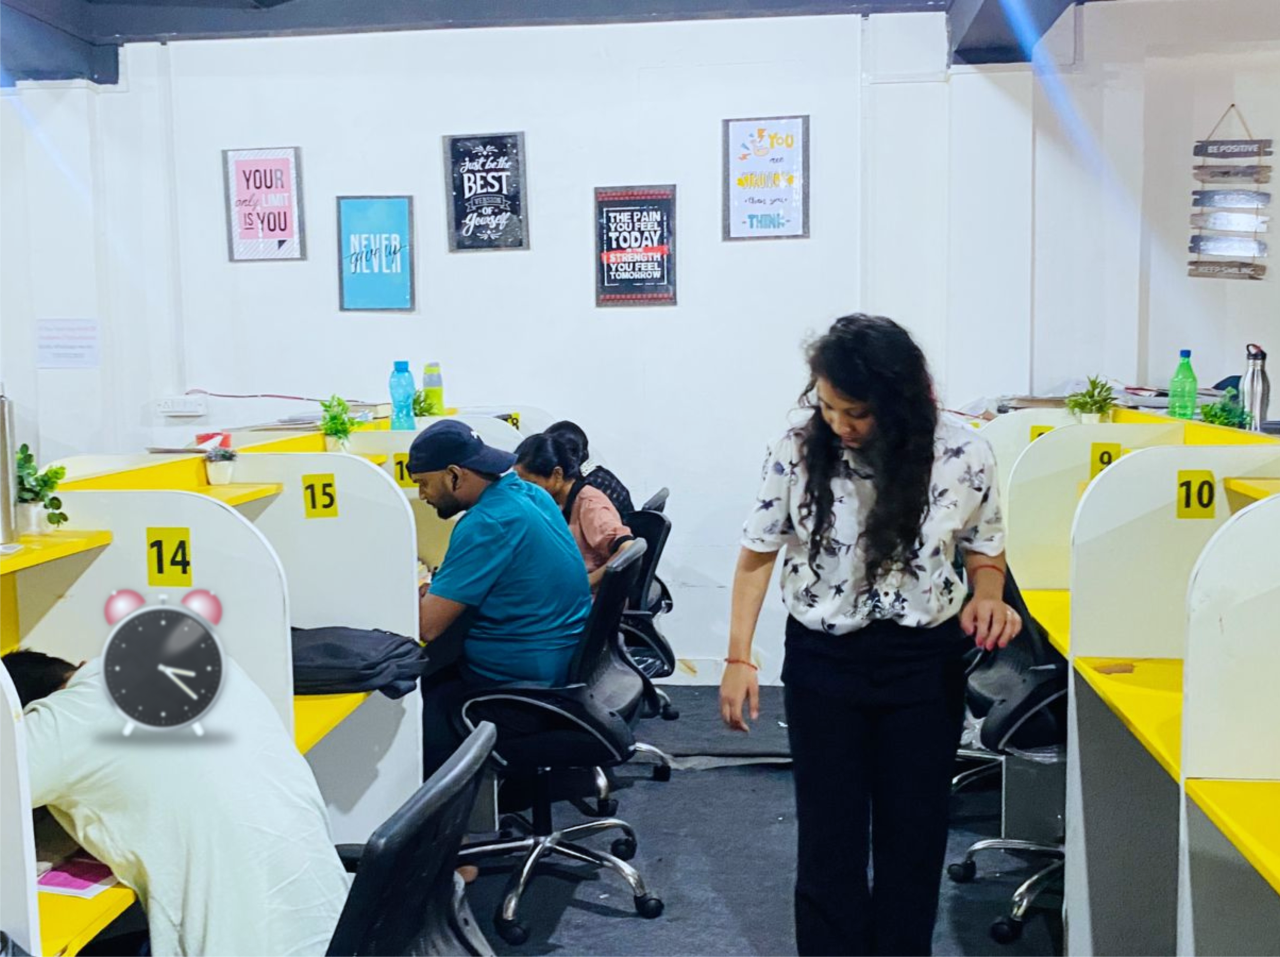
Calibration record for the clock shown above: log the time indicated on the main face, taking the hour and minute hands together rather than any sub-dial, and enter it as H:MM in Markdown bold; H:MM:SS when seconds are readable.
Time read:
**3:22**
